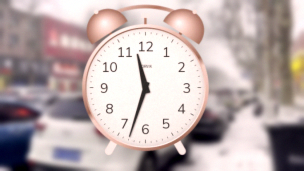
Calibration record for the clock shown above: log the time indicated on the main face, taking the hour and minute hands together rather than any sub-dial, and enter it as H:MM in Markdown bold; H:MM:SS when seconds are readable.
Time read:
**11:33**
